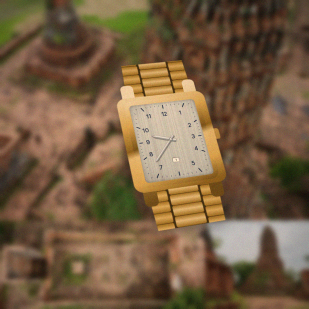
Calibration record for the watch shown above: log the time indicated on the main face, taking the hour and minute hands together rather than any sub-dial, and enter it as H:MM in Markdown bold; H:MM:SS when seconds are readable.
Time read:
**9:37**
